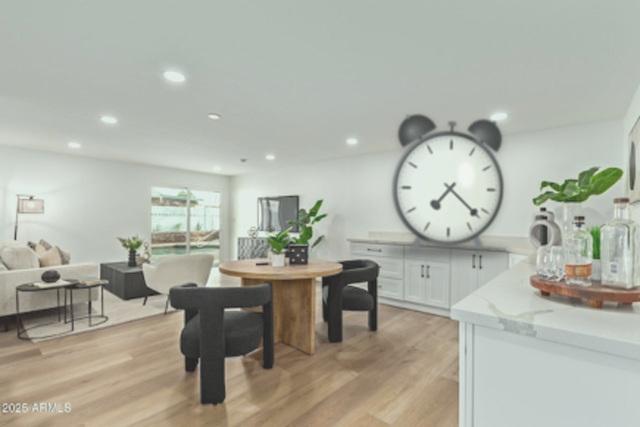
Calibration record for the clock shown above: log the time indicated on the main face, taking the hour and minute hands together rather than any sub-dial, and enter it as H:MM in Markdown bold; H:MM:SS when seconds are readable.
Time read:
**7:22**
